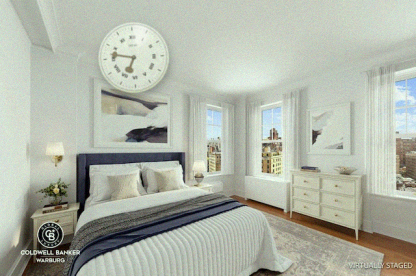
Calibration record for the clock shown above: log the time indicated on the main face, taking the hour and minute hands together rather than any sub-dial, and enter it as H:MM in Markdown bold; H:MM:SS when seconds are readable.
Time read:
**6:47**
